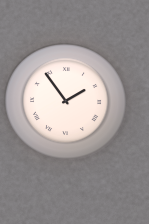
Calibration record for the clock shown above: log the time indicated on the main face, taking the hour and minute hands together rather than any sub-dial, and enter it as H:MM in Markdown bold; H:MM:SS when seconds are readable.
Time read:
**1:54**
